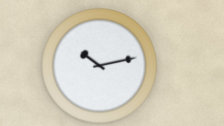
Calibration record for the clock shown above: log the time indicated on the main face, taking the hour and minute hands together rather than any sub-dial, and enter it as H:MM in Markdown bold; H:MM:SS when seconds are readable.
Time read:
**10:13**
